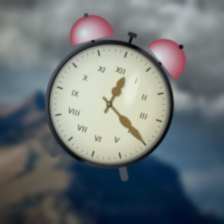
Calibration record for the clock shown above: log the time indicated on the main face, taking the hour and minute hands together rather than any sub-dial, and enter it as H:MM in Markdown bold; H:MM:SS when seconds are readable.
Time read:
**12:20**
